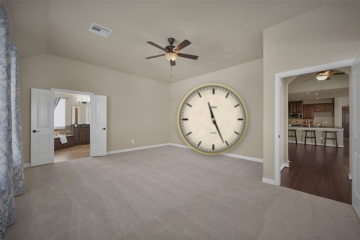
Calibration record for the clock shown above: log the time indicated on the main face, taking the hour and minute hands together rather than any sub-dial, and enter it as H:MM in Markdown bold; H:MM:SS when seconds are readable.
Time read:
**11:26**
